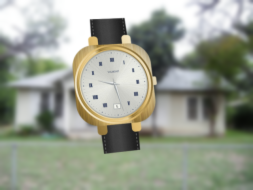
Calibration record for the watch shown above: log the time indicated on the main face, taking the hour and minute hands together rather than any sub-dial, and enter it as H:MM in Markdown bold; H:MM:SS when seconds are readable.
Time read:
**9:28**
